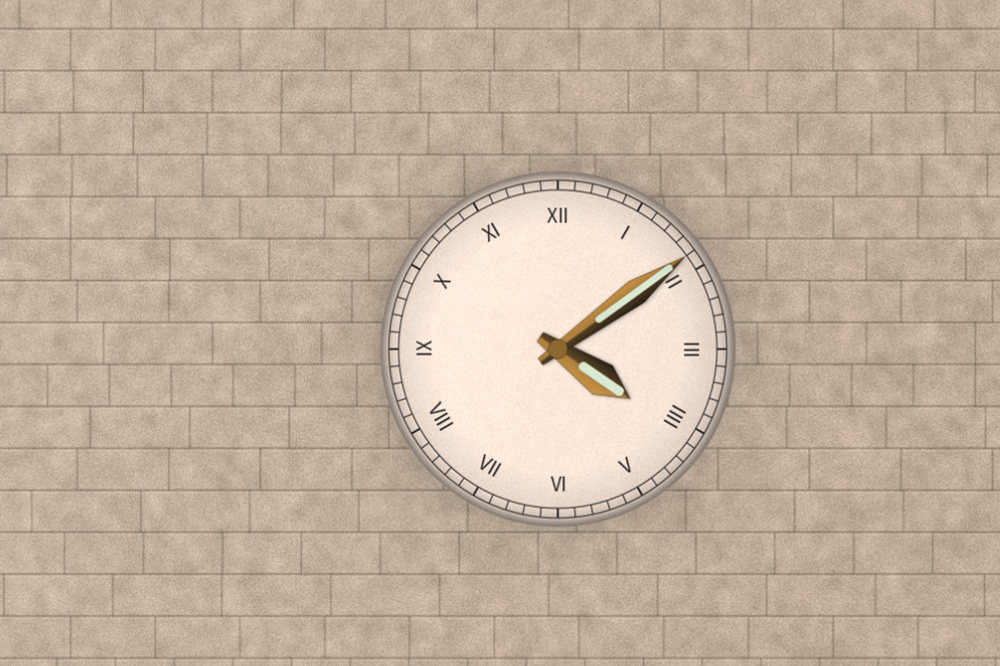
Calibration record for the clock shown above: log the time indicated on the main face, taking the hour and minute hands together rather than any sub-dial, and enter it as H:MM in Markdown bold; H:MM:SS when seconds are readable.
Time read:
**4:09**
